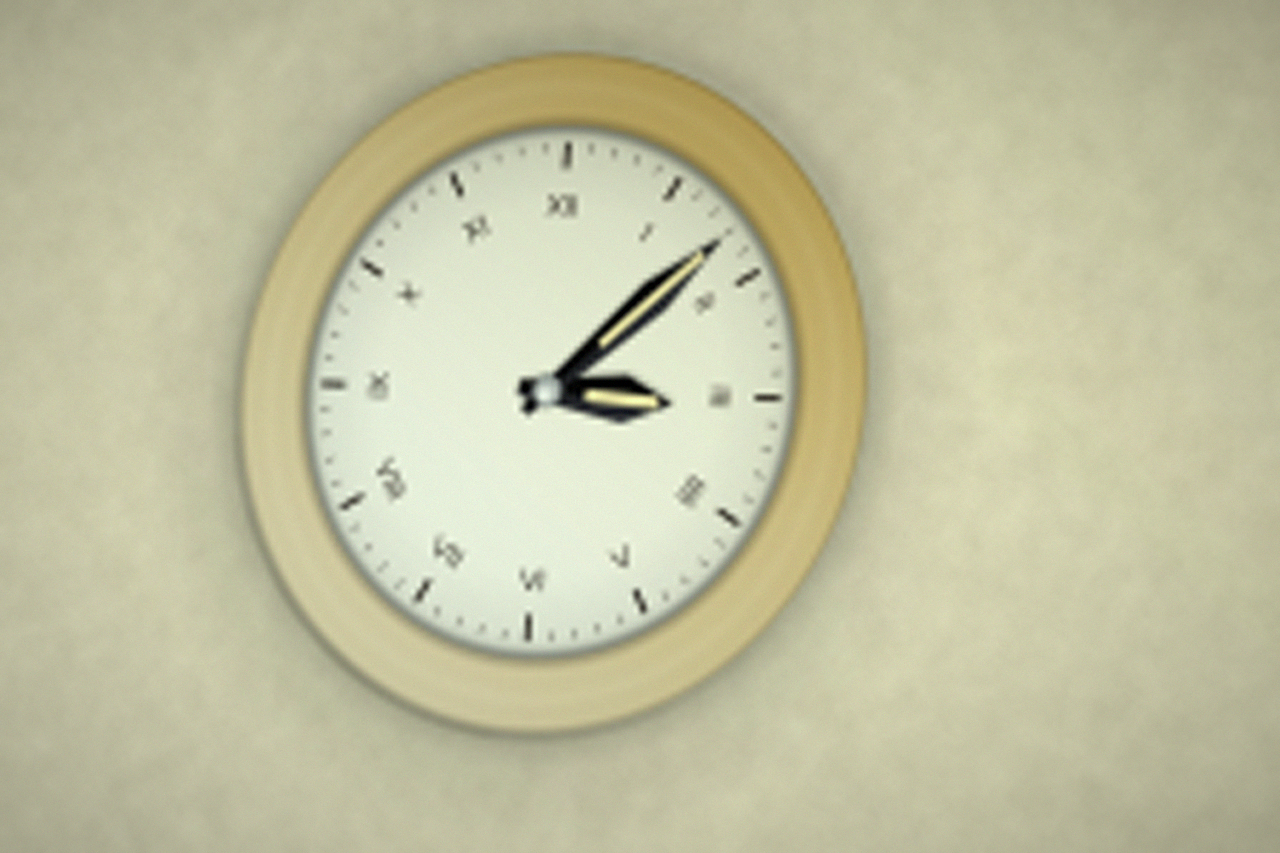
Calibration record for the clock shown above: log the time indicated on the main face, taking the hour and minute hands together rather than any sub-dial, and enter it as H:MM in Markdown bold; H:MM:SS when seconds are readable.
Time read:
**3:08**
